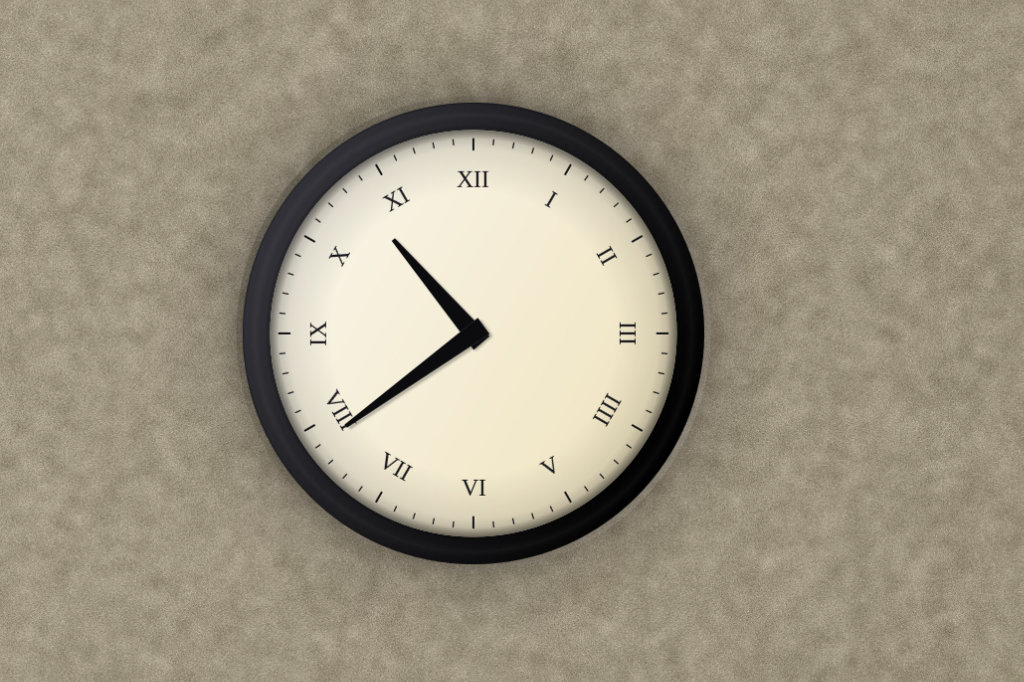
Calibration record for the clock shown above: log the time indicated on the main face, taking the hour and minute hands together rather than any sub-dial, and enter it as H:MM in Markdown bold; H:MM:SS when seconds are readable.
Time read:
**10:39**
